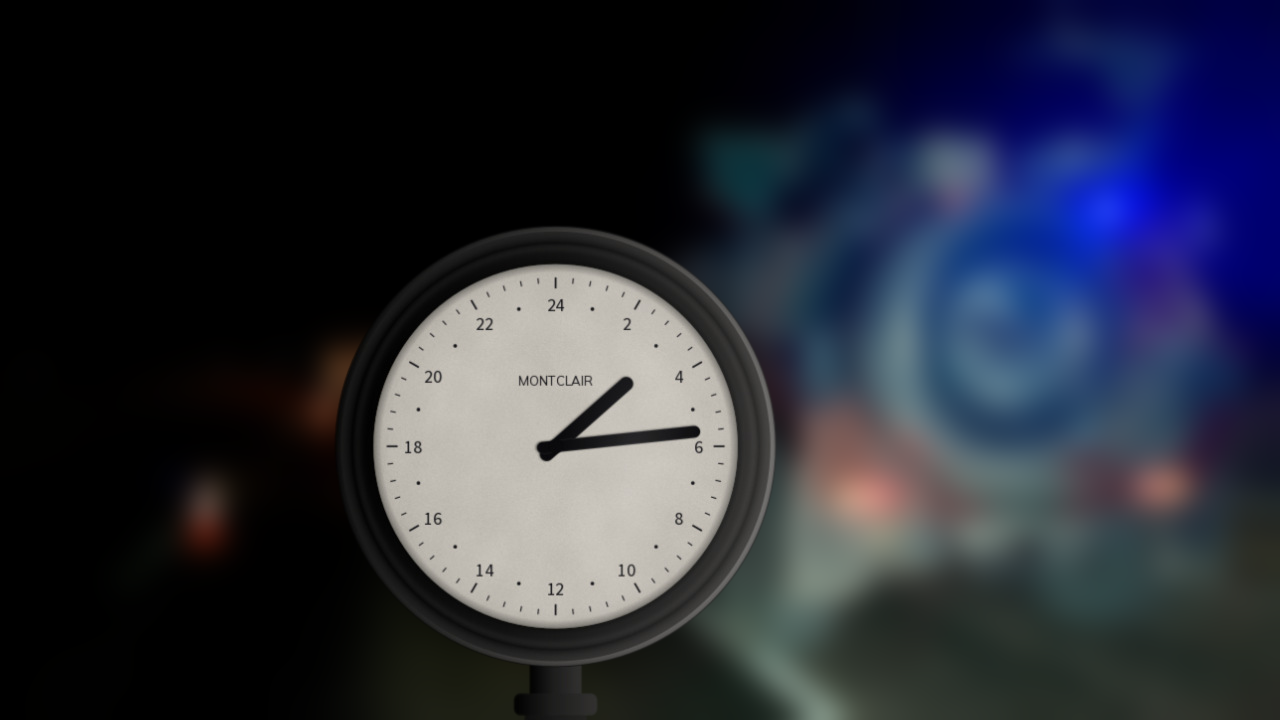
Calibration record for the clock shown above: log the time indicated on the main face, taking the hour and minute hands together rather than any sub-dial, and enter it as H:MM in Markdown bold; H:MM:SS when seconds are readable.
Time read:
**3:14**
